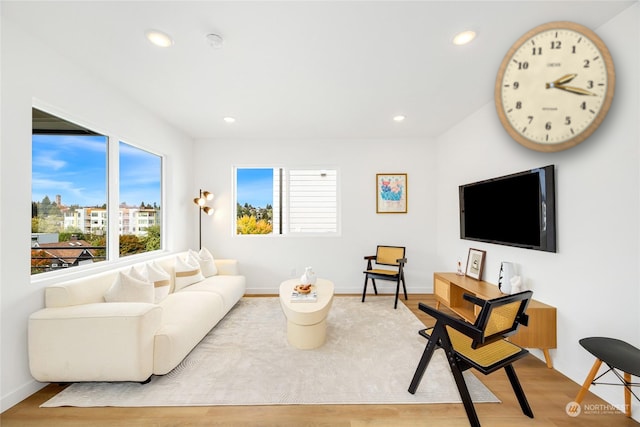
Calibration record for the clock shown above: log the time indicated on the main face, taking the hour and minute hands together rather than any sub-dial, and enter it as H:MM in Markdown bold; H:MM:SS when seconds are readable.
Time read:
**2:17**
